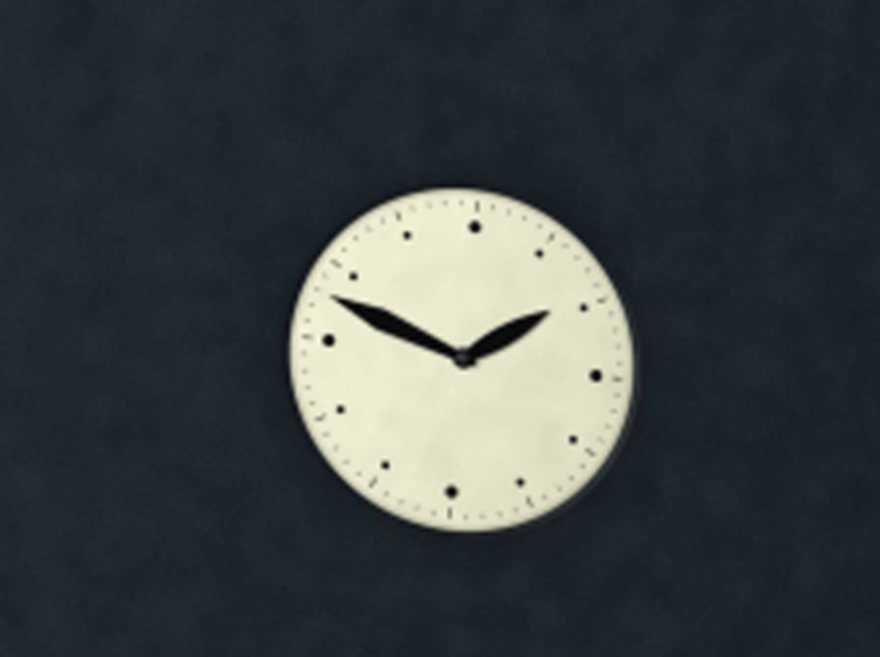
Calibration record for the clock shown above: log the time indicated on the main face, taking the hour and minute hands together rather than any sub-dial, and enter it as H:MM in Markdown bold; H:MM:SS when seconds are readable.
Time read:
**1:48**
